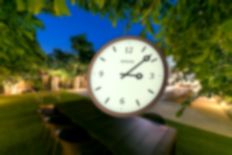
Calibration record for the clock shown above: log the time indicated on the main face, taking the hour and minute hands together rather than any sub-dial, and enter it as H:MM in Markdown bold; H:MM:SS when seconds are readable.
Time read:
**3:08**
